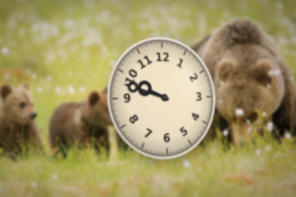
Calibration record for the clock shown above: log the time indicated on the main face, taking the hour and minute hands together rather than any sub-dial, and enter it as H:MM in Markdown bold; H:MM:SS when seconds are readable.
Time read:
**9:48**
